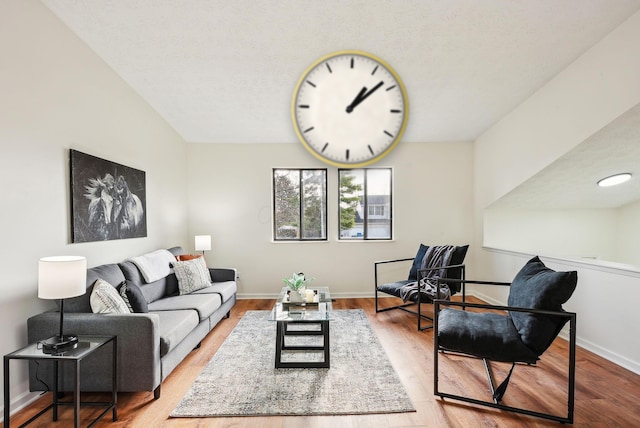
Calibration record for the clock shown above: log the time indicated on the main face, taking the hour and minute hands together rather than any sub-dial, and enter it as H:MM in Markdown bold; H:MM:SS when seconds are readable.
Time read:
**1:08**
